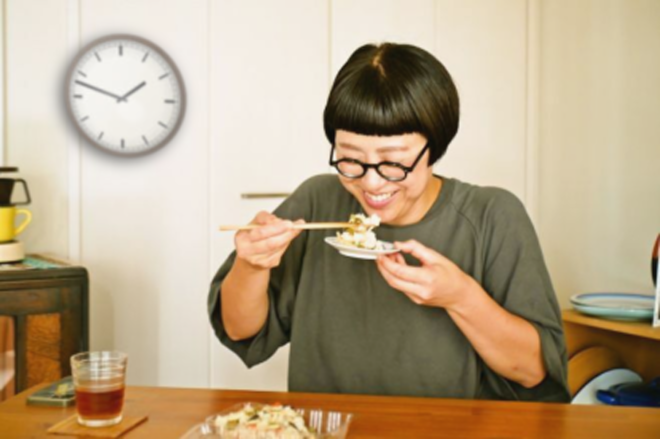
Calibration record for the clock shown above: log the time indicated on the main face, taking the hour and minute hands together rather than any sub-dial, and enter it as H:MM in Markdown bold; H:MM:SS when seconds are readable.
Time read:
**1:48**
